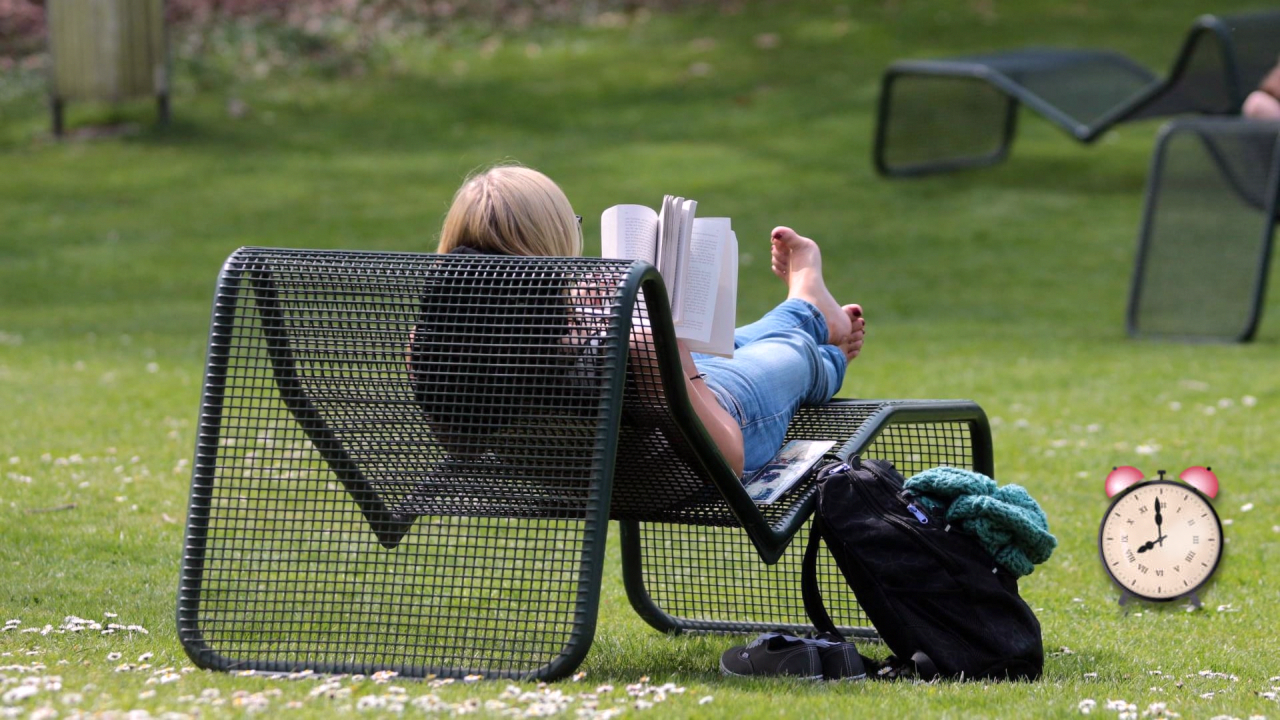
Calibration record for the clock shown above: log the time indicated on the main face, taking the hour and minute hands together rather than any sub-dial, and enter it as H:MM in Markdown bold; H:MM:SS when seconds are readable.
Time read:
**7:59**
